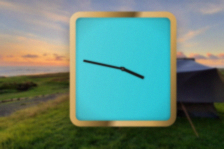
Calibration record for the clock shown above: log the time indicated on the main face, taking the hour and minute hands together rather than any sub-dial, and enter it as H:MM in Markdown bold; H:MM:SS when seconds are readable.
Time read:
**3:47**
